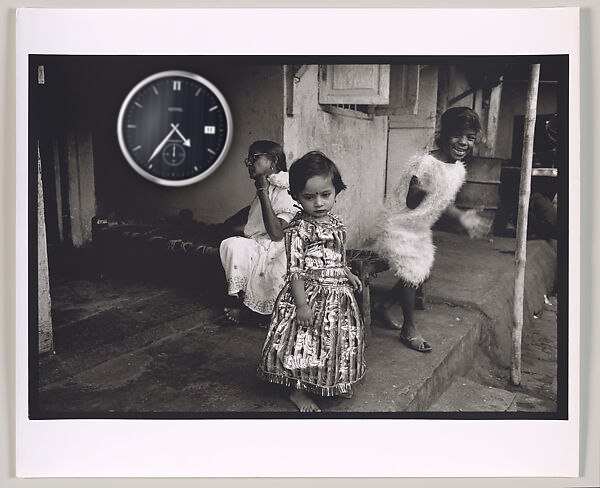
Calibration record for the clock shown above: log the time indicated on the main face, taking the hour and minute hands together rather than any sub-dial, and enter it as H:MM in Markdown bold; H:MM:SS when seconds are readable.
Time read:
**4:36**
